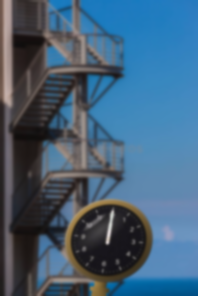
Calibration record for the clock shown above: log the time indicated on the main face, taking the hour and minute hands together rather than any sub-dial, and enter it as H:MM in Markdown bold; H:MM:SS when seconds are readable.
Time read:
**12:00**
